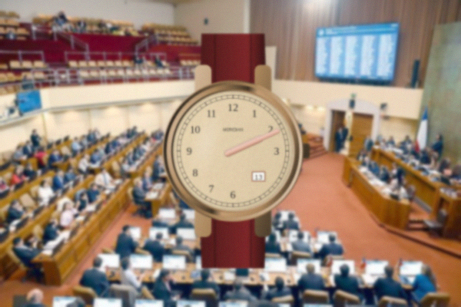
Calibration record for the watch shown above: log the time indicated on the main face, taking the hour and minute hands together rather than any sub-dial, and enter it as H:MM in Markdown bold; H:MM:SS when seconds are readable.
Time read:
**2:11**
